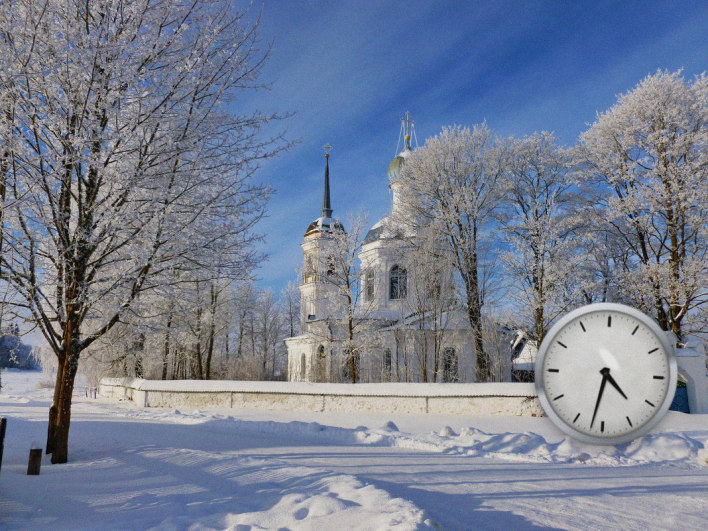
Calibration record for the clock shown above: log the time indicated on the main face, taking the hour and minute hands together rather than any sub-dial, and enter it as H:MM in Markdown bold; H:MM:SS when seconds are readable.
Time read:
**4:32**
